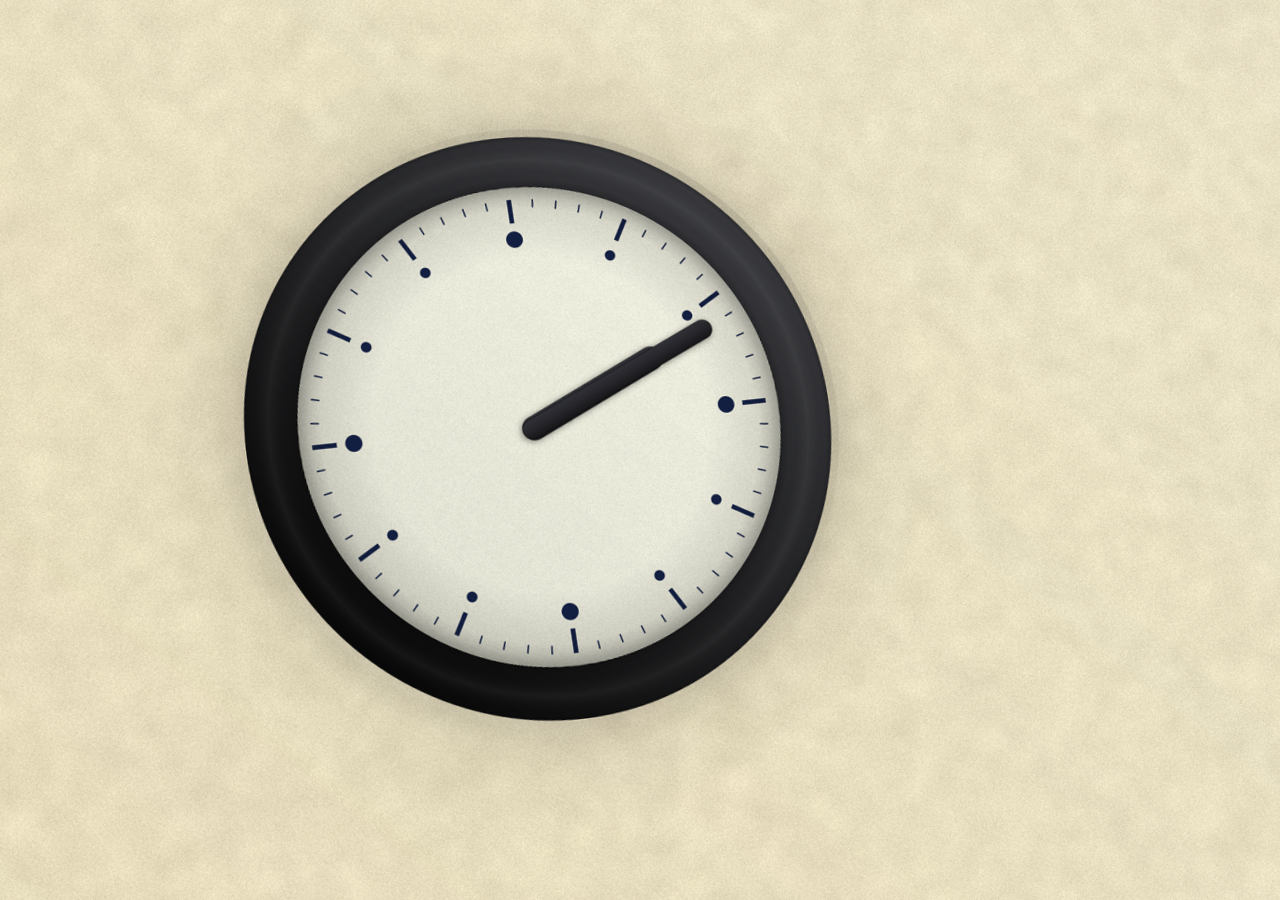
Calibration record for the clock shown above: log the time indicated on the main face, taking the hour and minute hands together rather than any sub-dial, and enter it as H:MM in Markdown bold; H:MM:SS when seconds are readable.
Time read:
**2:11**
